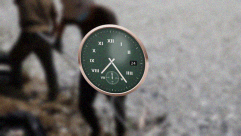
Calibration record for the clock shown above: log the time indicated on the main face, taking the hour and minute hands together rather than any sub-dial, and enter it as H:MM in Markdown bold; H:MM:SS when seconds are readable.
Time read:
**7:24**
